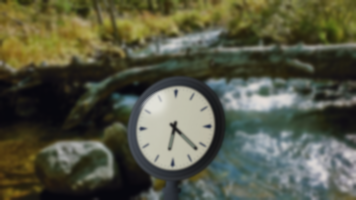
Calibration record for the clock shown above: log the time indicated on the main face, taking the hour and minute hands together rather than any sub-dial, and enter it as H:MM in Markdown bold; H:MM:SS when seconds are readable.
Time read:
**6:22**
